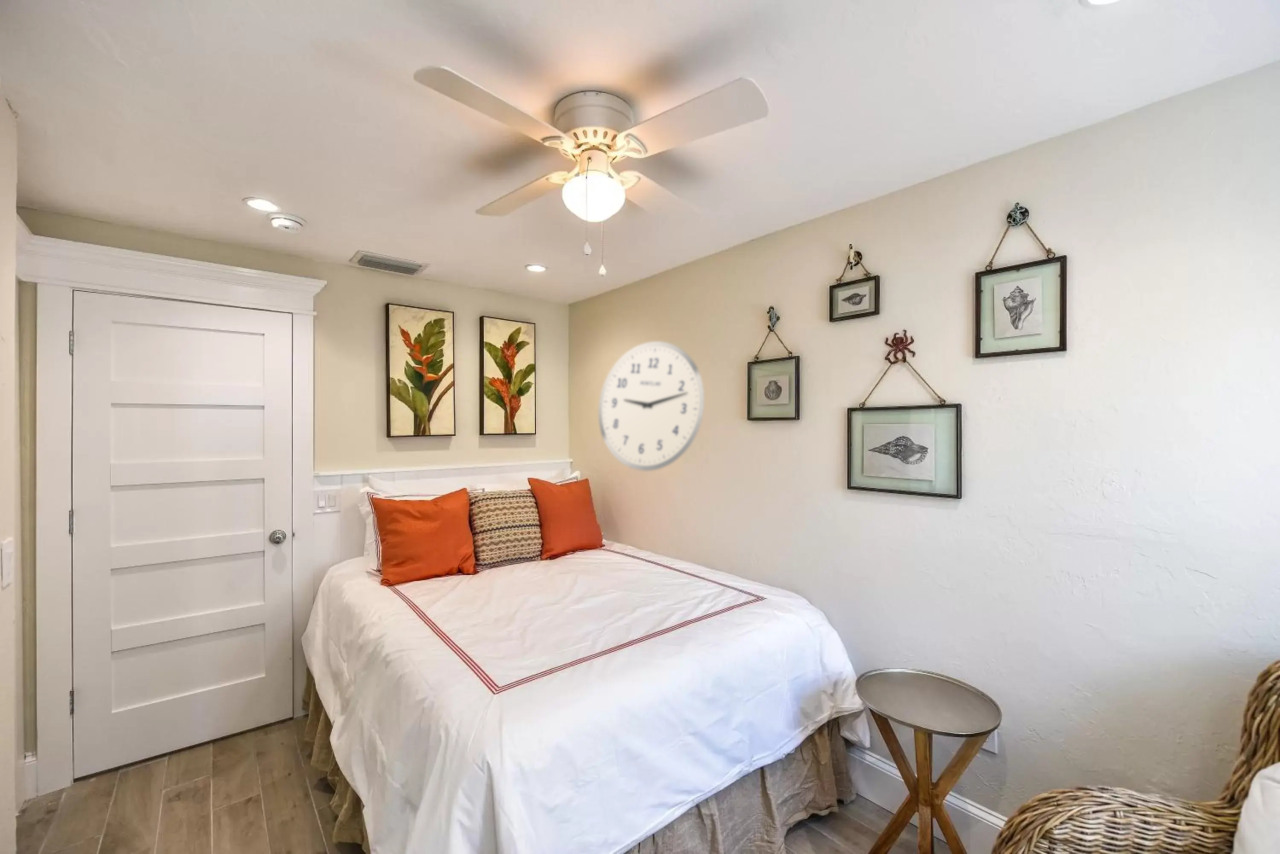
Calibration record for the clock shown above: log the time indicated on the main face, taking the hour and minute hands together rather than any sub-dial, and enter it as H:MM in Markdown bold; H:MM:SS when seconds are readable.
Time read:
**9:12**
